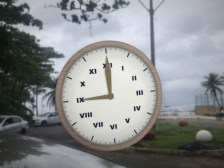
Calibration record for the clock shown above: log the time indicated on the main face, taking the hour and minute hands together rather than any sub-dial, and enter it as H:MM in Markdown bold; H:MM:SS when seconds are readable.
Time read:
**9:00**
